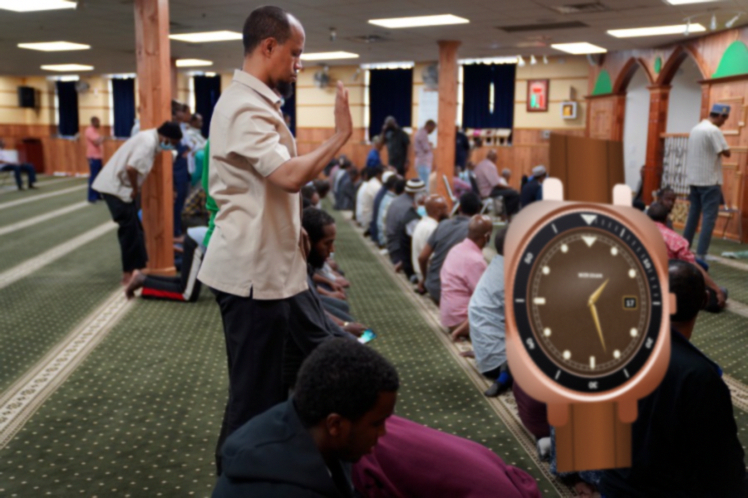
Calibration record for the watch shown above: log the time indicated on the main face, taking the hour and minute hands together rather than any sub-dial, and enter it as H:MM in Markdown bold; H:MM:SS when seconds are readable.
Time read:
**1:27**
